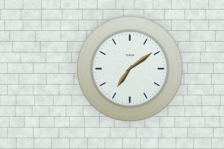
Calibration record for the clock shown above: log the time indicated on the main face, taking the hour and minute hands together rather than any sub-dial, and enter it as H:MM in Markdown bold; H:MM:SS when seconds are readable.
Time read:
**7:09**
